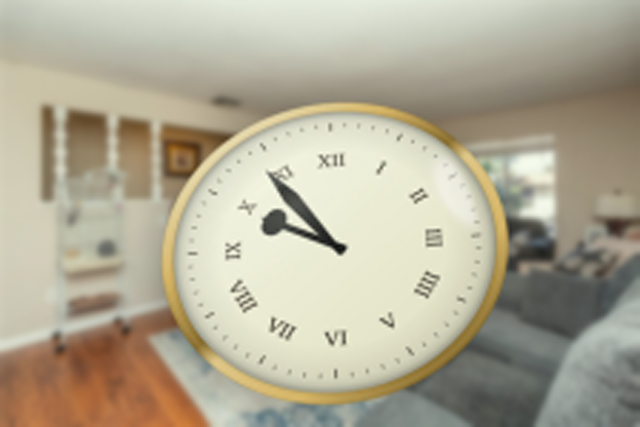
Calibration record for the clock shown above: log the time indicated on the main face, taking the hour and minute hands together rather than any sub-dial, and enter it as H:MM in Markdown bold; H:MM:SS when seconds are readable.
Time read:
**9:54**
